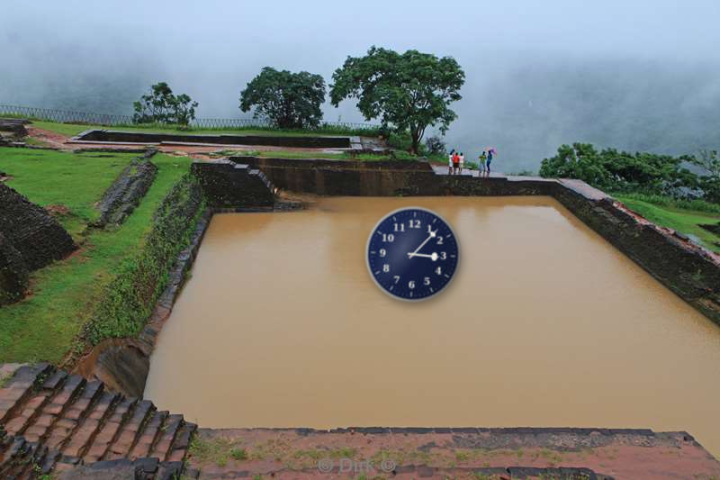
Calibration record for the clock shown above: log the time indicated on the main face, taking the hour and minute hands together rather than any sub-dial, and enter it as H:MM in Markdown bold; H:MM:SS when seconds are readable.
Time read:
**3:07**
